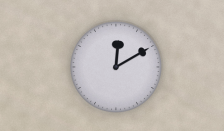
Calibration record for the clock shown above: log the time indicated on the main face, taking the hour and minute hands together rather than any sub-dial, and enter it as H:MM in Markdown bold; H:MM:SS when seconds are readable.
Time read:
**12:10**
